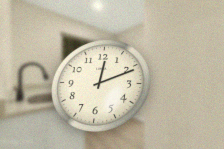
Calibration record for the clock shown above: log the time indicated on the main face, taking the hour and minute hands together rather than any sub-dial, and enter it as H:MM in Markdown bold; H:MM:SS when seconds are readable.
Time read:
**12:11**
